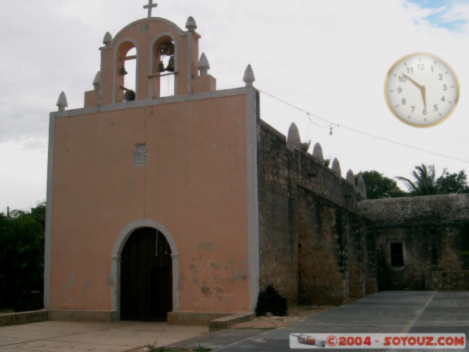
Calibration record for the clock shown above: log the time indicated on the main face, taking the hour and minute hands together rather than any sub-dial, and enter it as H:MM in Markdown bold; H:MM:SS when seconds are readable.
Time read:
**5:52**
